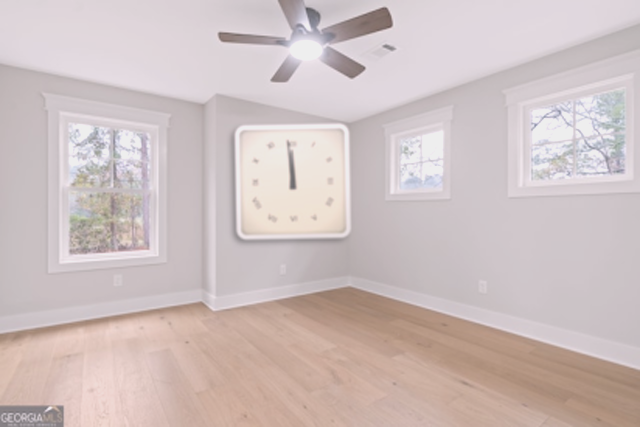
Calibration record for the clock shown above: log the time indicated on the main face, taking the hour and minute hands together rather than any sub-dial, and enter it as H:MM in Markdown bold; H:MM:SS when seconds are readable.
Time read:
**11:59**
